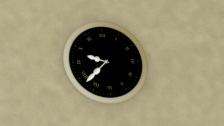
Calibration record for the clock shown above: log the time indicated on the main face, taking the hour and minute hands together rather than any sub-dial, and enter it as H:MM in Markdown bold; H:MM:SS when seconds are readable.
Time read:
**9:38**
